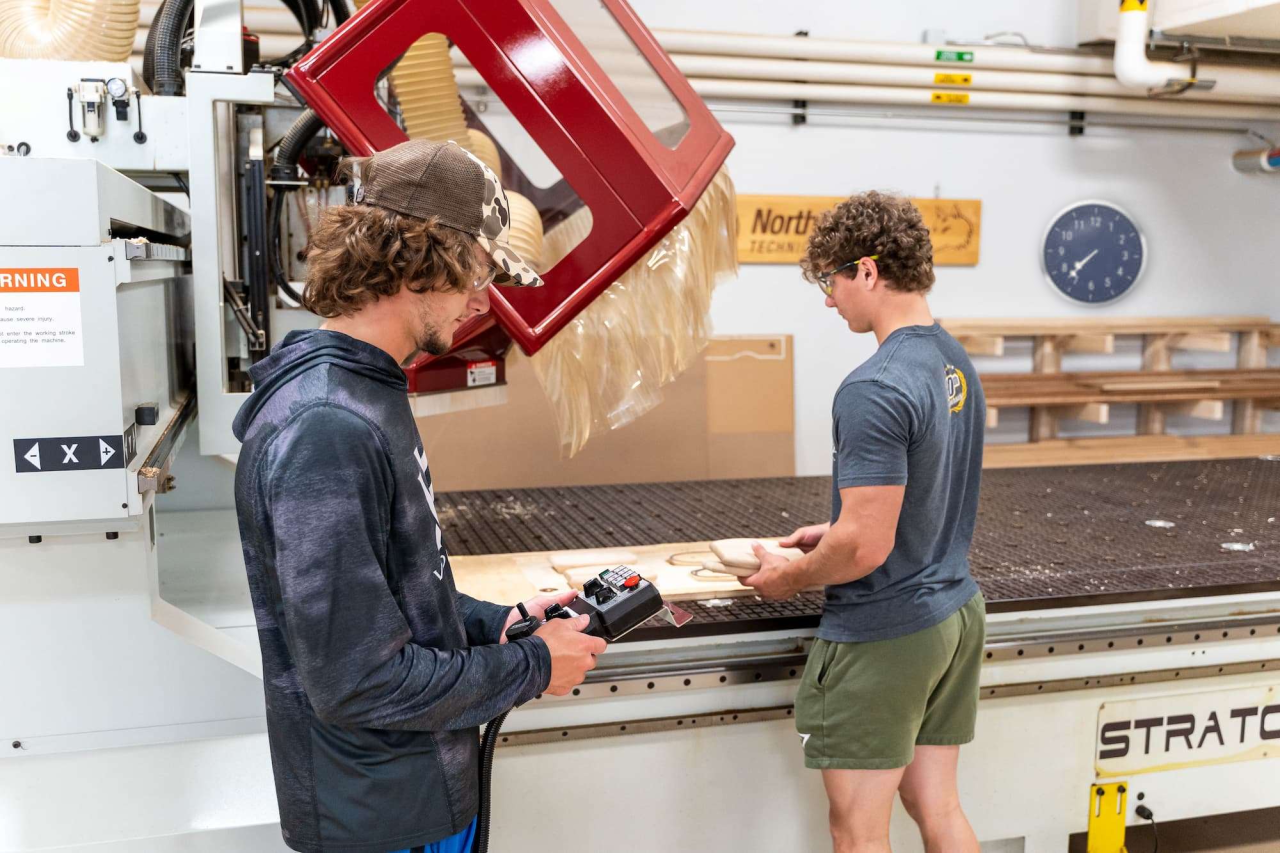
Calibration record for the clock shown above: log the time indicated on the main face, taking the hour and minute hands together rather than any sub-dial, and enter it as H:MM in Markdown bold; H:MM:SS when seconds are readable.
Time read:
**7:37**
